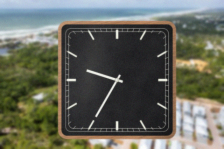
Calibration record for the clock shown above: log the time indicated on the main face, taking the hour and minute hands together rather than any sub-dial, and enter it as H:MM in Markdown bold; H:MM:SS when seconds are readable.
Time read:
**9:35**
